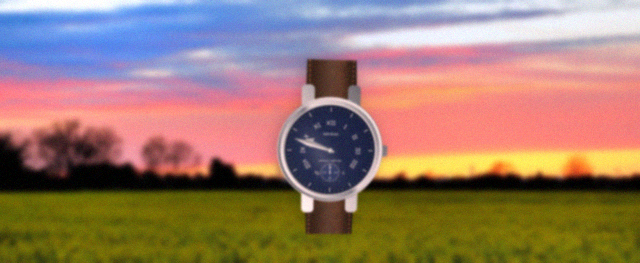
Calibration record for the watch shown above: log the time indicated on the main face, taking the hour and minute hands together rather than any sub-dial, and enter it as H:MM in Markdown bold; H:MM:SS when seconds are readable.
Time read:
**9:48**
